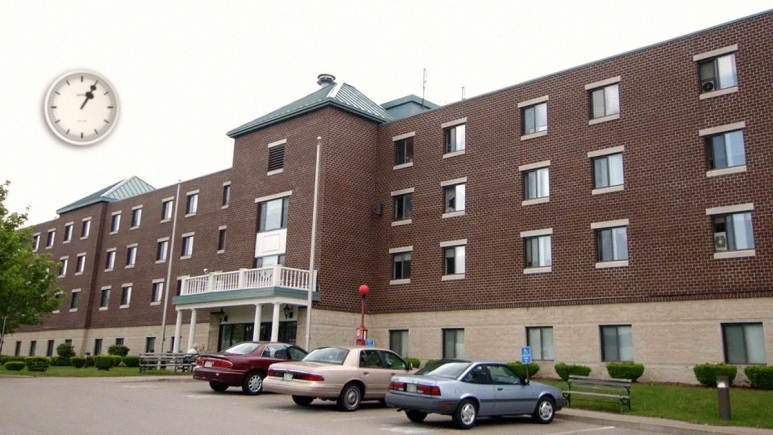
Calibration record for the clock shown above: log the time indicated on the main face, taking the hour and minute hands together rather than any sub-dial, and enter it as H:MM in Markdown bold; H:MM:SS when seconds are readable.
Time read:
**1:05**
